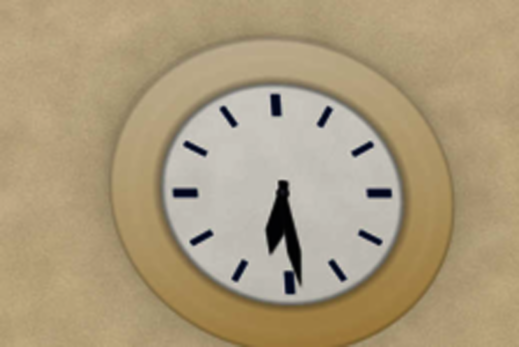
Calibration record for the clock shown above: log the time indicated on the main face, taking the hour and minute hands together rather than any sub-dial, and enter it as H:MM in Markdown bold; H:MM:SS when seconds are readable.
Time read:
**6:29**
